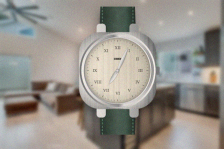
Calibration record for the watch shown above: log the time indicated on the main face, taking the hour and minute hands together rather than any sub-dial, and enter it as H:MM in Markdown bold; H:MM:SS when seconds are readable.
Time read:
**7:04**
